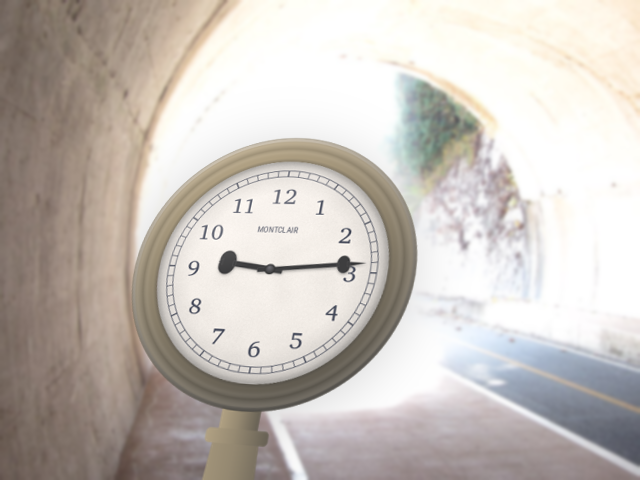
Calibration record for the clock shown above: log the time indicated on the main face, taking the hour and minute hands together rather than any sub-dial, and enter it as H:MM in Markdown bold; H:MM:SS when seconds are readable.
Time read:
**9:14**
